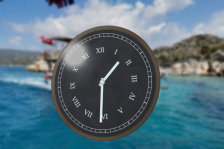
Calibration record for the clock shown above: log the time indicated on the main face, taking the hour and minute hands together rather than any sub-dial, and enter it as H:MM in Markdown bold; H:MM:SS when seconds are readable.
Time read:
**1:31**
